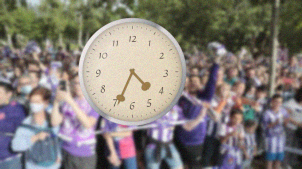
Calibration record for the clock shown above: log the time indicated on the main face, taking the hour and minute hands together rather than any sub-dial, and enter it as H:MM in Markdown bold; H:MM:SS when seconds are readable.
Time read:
**4:34**
